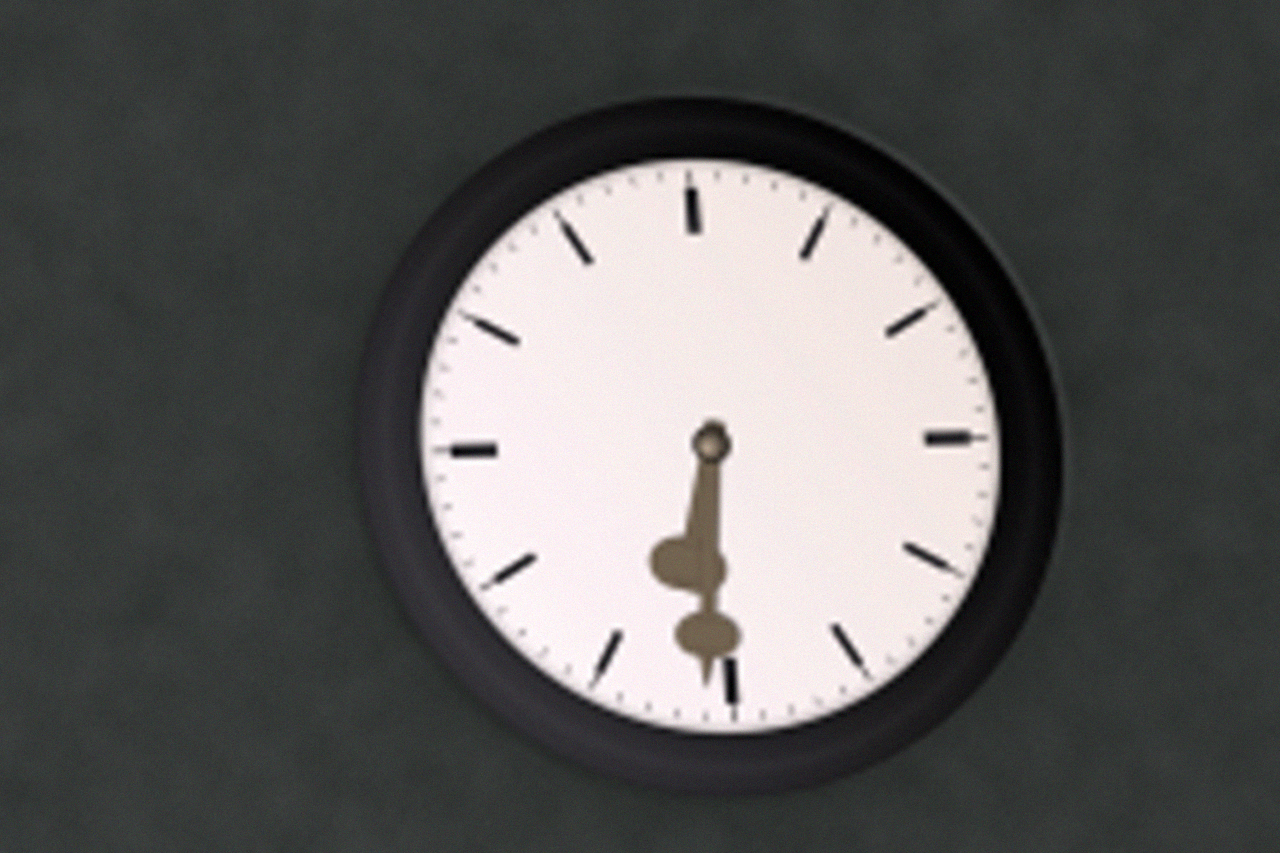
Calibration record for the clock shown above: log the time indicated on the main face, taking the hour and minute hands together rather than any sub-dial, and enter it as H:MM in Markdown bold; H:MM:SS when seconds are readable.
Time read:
**6:31**
